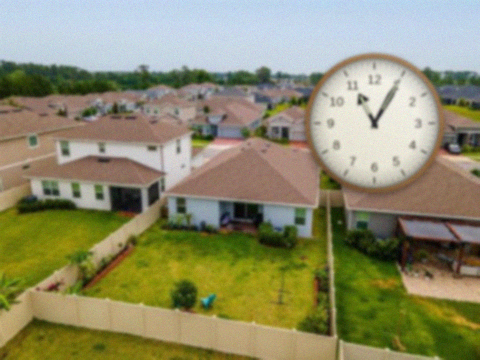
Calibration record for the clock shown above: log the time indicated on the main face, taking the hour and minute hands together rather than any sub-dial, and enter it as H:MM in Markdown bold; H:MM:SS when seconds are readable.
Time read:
**11:05**
